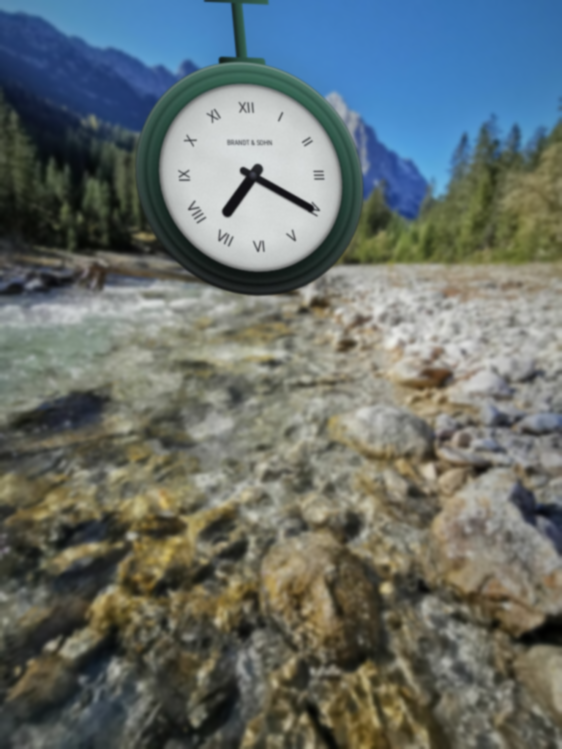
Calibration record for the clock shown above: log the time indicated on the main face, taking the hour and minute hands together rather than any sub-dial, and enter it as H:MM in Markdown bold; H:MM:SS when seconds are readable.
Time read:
**7:20**
